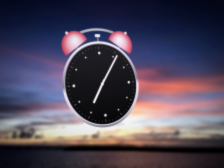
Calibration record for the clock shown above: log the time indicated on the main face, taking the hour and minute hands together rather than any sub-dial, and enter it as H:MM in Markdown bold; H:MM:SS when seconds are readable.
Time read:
**7:06**
